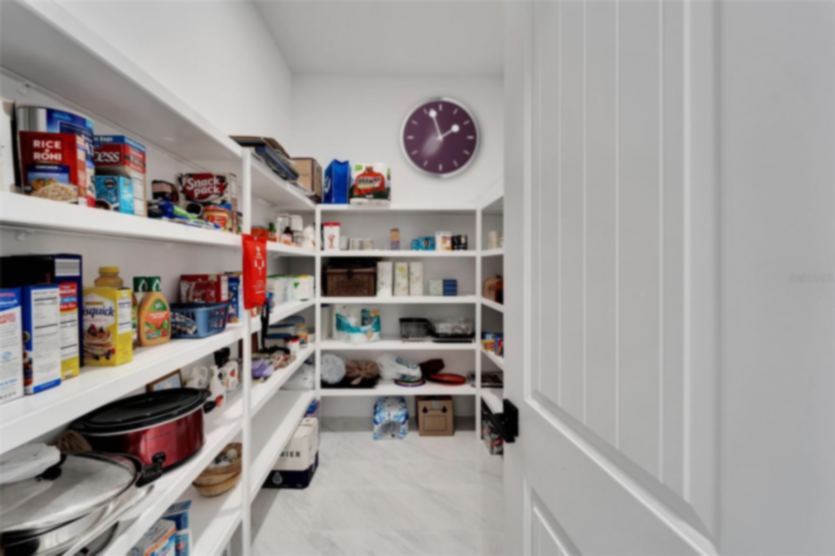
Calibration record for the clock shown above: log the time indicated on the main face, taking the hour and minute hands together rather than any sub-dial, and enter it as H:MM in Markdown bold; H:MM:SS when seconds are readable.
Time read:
**1:57**
